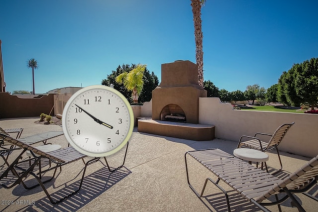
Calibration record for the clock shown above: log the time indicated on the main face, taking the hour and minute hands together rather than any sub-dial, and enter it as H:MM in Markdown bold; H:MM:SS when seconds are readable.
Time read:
**3:51**
